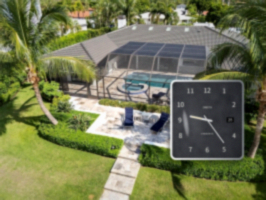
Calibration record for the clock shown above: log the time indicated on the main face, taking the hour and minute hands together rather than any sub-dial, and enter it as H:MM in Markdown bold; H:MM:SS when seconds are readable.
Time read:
**9:24**
